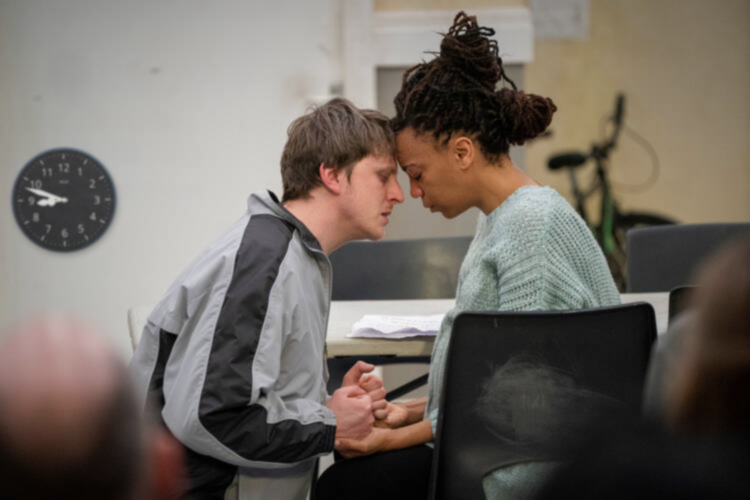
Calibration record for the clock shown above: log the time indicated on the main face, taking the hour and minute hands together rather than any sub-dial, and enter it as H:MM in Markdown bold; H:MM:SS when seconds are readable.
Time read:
**8:48**
